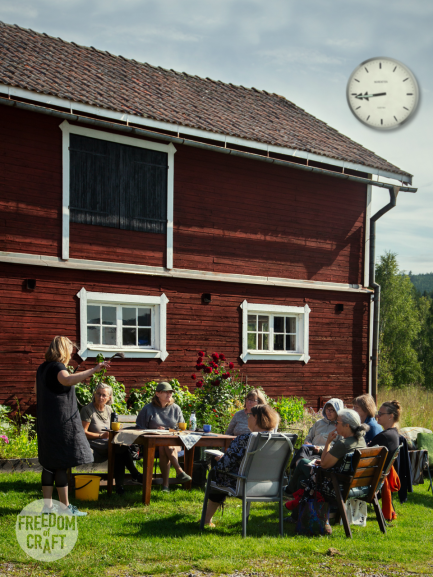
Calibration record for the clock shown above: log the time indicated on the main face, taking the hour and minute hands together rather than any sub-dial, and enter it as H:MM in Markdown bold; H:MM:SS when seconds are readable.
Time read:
**8:44**
